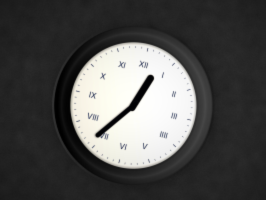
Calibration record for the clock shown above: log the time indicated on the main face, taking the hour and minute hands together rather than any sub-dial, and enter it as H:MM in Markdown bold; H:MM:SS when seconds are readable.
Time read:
**12:36**
